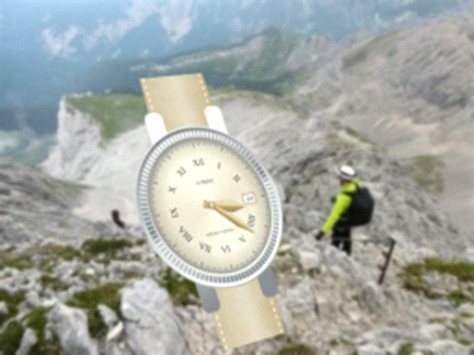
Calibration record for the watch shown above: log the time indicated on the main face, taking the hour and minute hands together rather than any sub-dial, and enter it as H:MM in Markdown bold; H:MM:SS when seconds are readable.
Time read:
**3:22**
